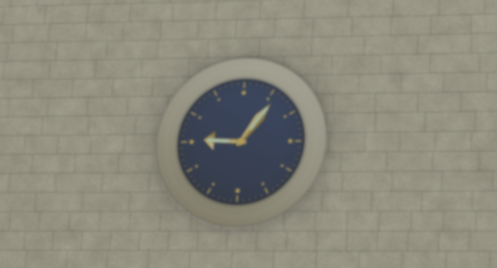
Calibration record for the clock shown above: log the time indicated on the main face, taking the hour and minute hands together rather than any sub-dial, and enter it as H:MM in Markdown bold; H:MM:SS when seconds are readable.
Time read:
**9:06**
